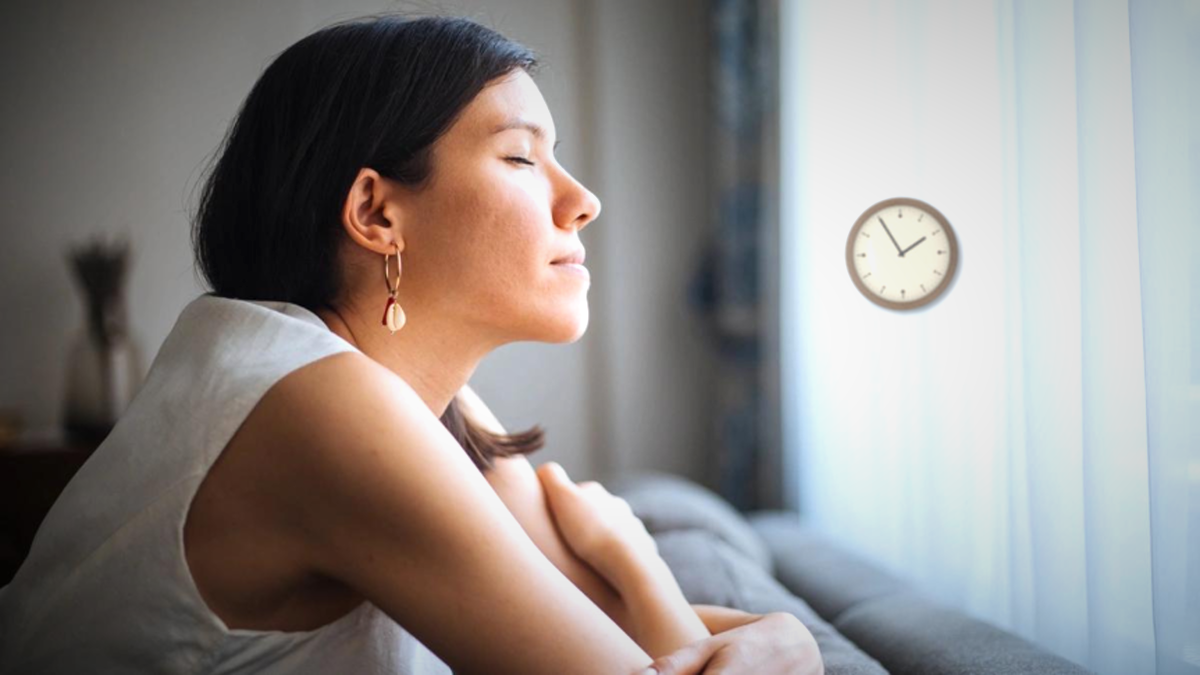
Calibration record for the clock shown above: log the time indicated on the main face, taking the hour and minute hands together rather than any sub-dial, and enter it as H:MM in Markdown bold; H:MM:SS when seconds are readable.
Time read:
**1:55**
